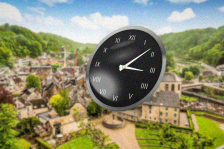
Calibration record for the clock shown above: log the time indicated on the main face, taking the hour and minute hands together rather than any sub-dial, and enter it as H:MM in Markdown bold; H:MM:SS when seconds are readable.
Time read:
**3:08**
